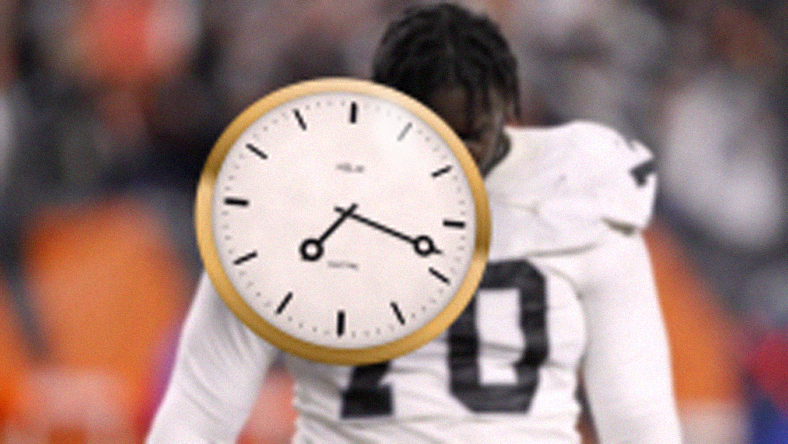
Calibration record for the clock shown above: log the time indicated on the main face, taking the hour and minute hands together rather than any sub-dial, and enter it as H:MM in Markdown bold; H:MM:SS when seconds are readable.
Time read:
**7:18**
